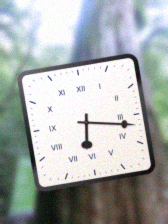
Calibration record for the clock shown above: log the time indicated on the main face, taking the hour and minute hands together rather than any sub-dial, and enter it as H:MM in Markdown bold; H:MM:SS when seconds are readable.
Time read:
**6:17**
